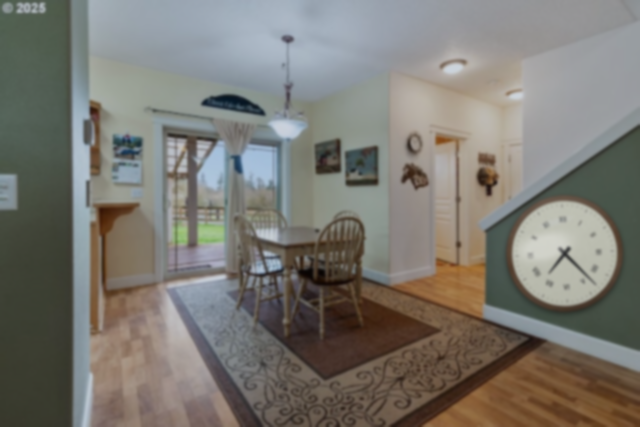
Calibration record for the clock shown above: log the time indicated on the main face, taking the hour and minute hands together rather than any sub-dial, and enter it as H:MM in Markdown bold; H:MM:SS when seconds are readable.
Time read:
**7:23**
